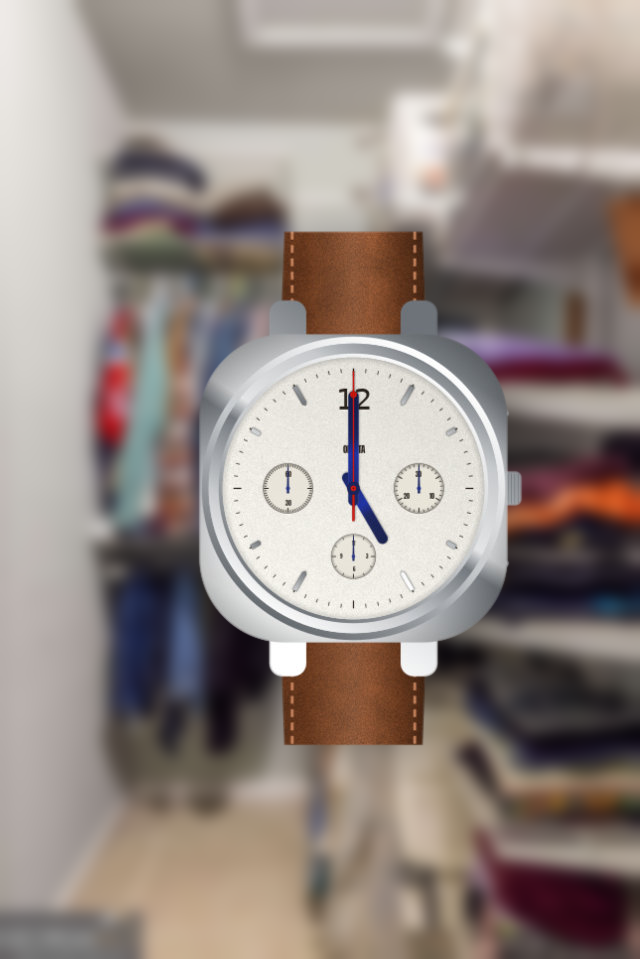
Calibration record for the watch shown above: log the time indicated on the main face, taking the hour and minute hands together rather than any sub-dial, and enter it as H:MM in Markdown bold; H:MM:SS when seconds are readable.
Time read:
**5:00**
